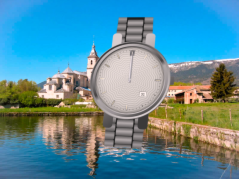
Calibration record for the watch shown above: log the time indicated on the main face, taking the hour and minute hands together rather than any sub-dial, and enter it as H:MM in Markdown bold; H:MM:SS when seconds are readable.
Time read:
**12:00**
